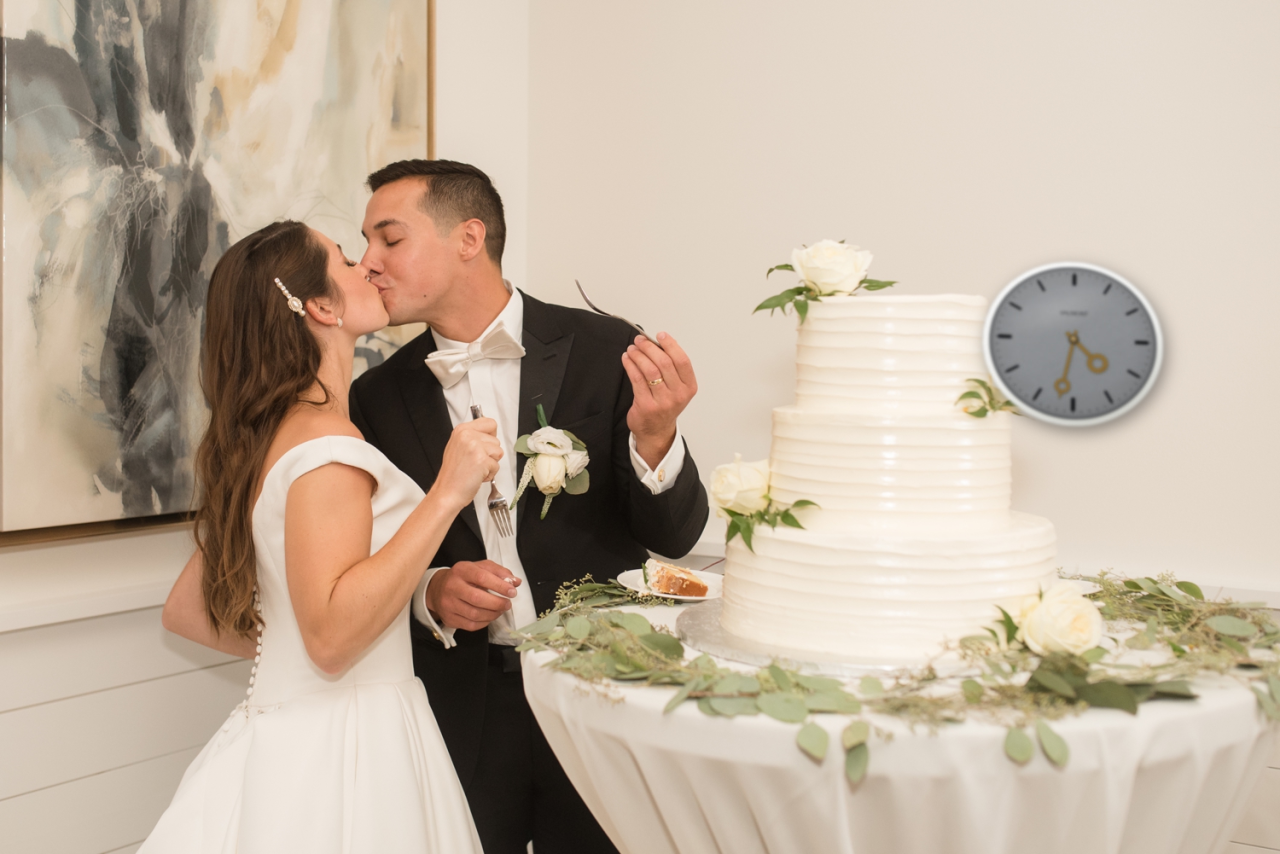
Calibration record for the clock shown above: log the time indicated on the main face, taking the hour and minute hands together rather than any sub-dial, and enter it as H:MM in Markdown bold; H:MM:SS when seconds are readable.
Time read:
**4:32**
